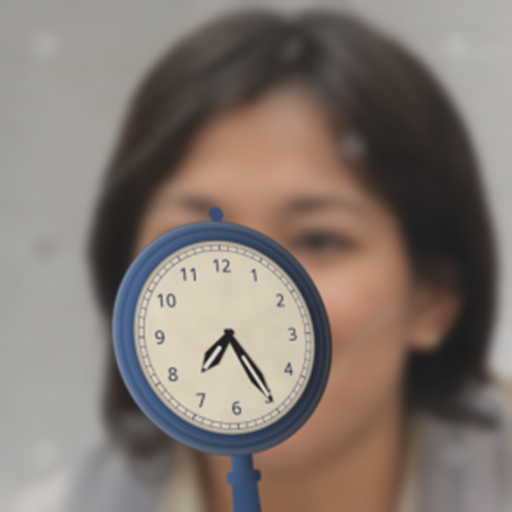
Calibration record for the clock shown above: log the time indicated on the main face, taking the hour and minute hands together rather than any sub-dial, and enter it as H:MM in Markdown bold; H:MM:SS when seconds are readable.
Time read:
**7:25**
